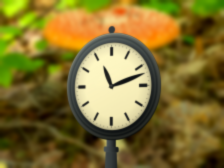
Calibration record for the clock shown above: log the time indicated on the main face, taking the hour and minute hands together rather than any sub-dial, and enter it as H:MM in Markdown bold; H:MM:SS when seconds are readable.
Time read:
**11:12**
